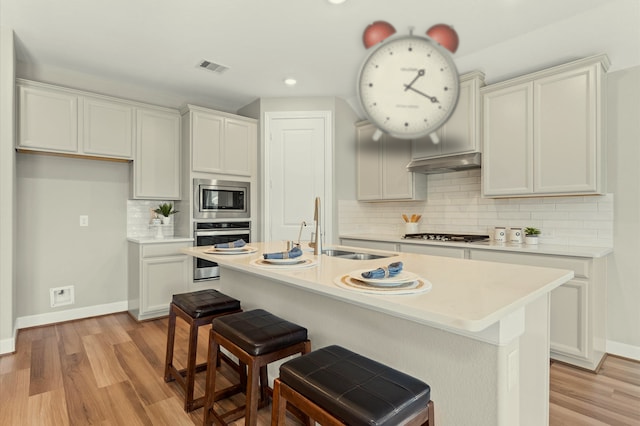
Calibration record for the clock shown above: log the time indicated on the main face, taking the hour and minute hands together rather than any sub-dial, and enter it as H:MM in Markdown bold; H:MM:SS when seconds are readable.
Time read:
**1:19**
